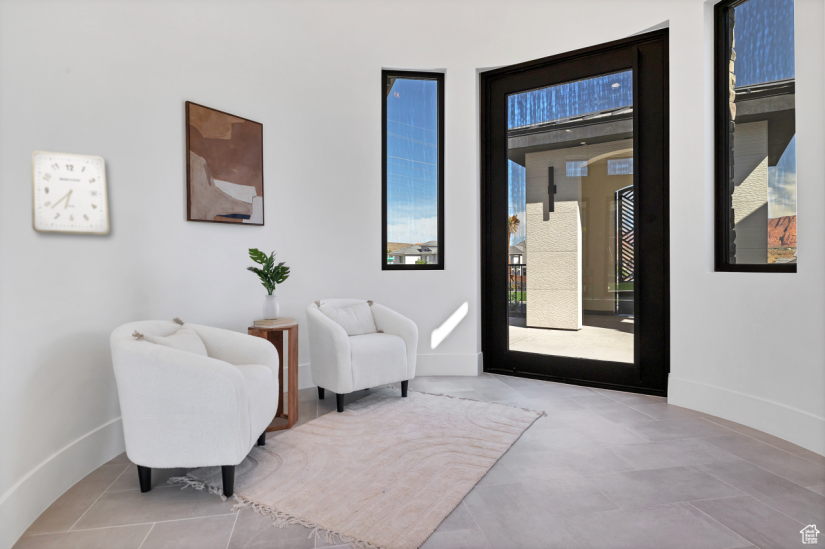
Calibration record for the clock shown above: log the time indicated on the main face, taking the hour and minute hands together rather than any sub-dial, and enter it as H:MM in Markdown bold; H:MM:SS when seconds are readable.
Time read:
**6:38**
